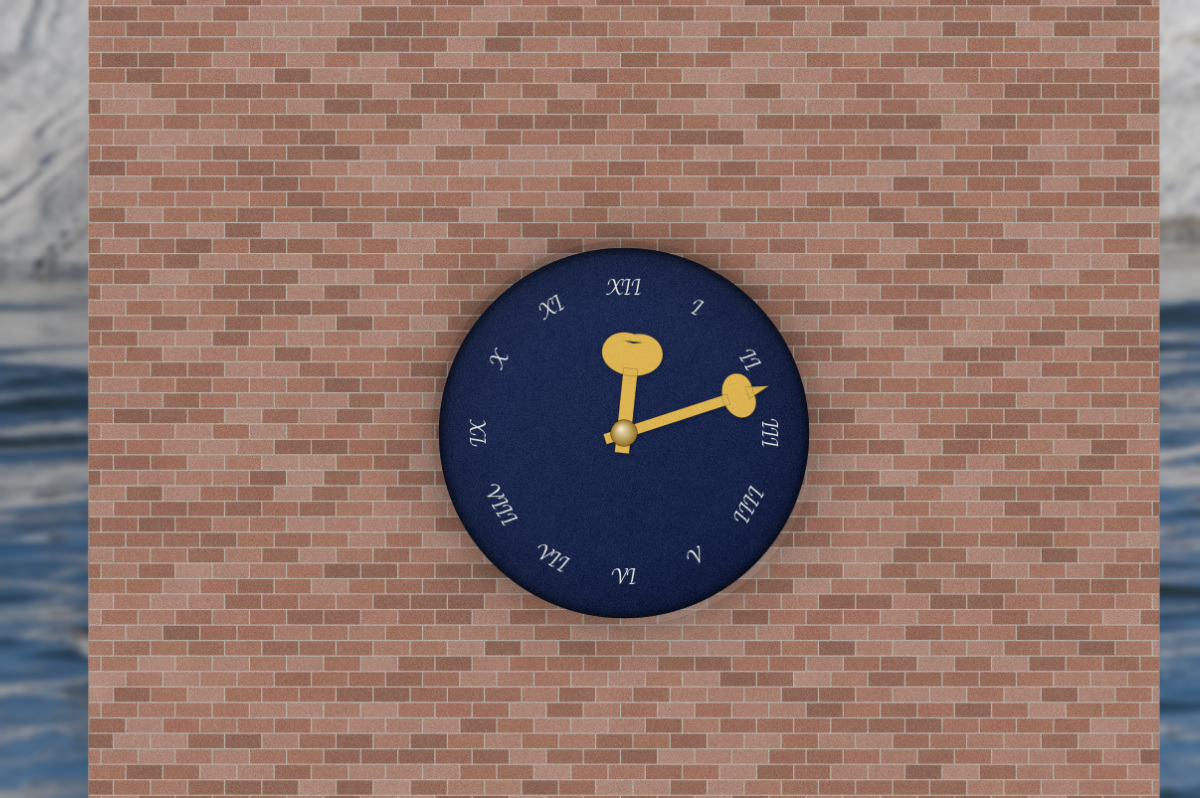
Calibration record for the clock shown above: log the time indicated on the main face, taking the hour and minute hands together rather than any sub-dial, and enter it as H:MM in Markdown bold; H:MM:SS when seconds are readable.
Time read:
**12:12**
